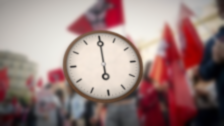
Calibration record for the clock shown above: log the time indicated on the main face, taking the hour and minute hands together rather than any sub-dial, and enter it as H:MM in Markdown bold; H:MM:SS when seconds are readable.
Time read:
**6:00**
